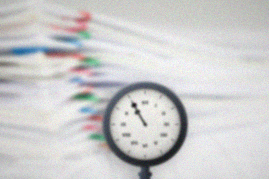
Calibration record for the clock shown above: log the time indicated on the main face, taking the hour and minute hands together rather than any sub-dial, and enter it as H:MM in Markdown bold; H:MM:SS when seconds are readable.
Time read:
**10:55**
